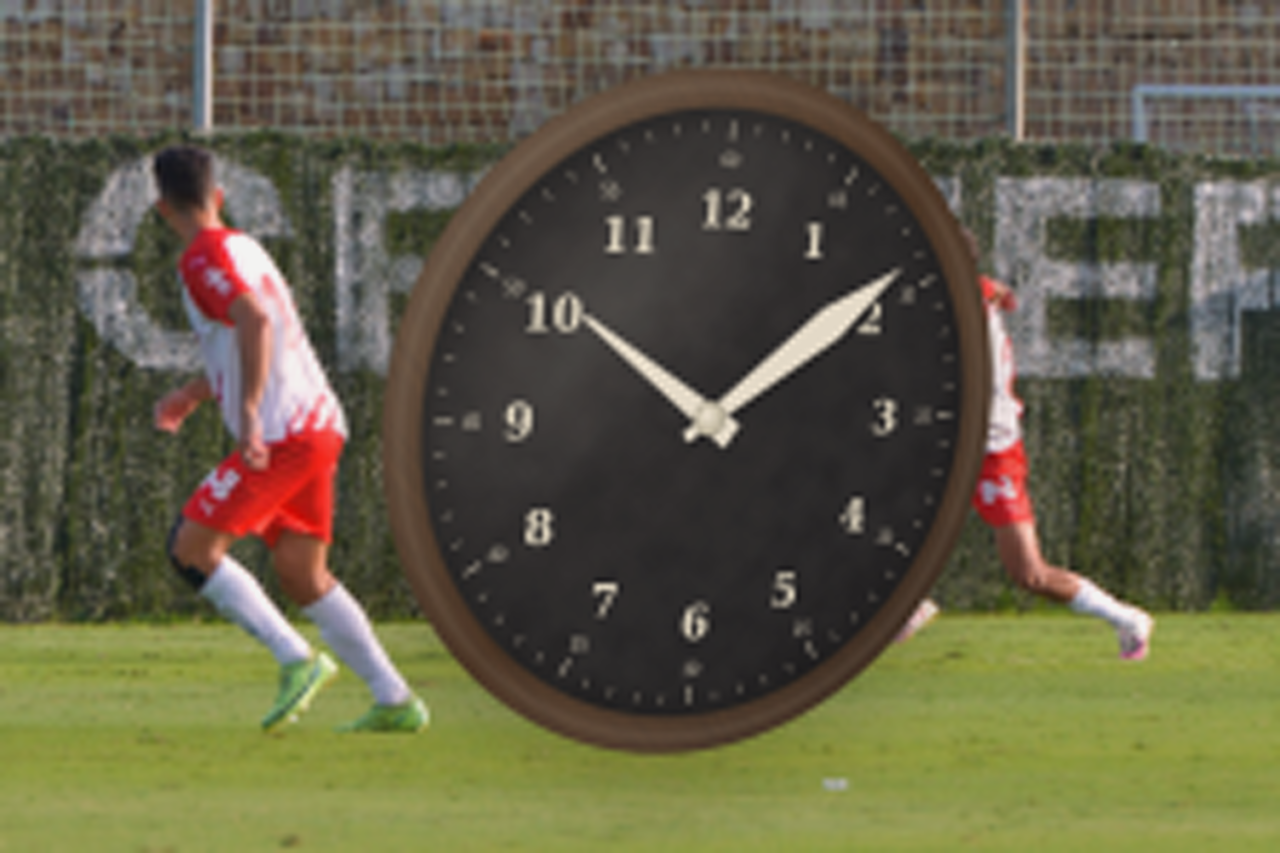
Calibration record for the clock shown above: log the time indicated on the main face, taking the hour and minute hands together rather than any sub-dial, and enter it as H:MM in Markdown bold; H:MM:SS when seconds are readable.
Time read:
**10:09**
